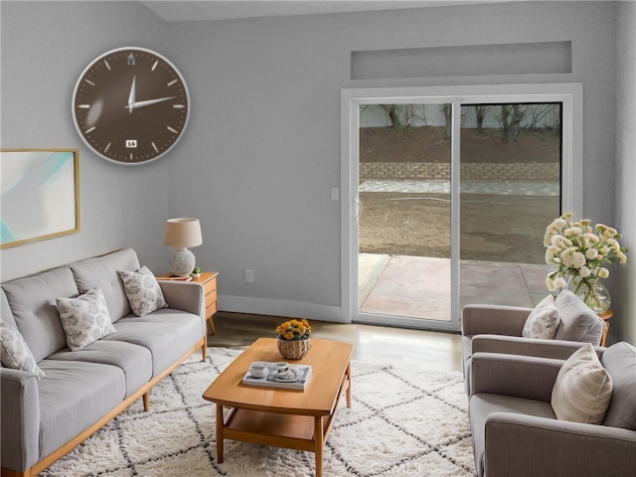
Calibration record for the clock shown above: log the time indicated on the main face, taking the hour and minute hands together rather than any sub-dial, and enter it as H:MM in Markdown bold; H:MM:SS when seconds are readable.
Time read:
**12:13**
